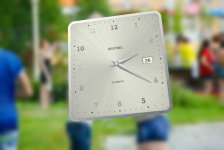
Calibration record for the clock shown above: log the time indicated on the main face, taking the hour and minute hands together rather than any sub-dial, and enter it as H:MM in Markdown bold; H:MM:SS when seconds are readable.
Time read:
**2:21**
